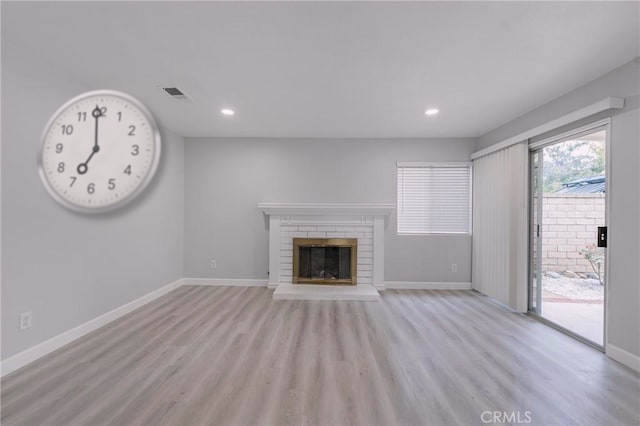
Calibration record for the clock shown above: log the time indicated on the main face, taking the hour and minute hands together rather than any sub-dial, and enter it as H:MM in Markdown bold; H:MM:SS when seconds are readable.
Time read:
**6:59**
